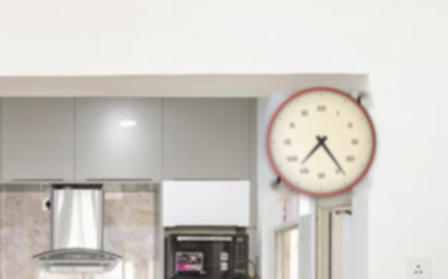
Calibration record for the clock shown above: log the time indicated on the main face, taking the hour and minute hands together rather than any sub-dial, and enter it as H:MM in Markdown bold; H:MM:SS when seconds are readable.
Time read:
**7:24**
